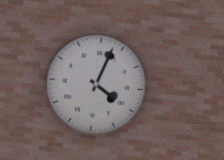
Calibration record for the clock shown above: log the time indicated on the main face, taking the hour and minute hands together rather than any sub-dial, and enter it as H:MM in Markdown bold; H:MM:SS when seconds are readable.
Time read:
**4:03**
